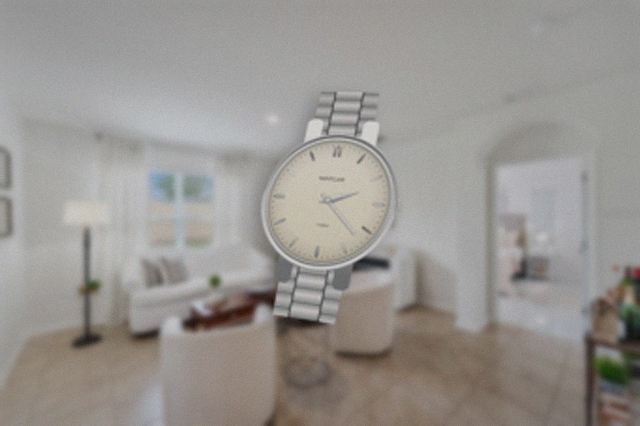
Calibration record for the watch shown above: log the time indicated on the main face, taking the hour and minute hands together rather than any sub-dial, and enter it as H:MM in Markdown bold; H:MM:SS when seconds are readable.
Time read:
**2:22**
